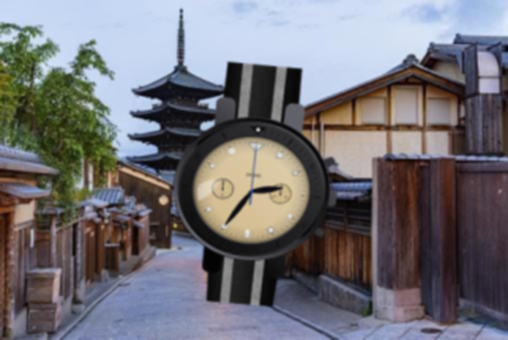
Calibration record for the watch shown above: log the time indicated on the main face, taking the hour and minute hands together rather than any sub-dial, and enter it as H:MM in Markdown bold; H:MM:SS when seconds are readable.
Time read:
**2:35**
